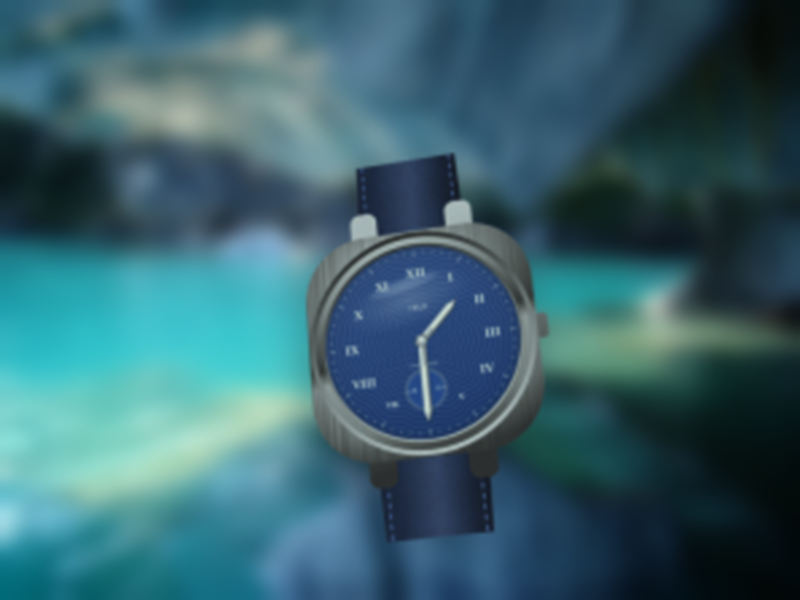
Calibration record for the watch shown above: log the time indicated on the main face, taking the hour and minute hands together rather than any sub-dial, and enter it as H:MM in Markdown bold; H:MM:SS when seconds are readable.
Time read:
**1:30**
